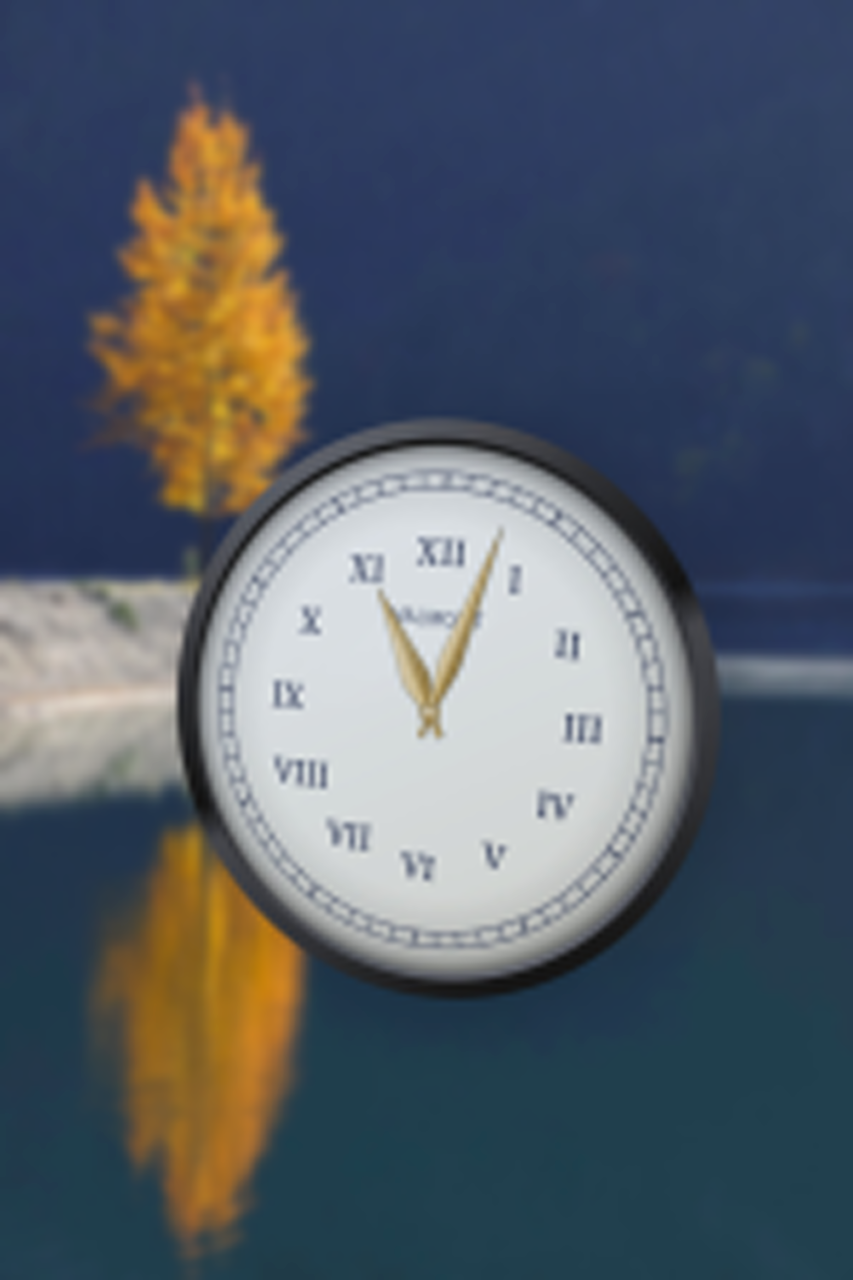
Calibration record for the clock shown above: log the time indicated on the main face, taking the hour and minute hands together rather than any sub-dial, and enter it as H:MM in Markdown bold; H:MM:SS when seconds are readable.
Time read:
**11:03**
